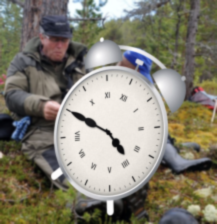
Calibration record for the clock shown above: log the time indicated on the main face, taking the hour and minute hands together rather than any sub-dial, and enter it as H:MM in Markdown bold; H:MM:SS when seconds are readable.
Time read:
**3:45**
